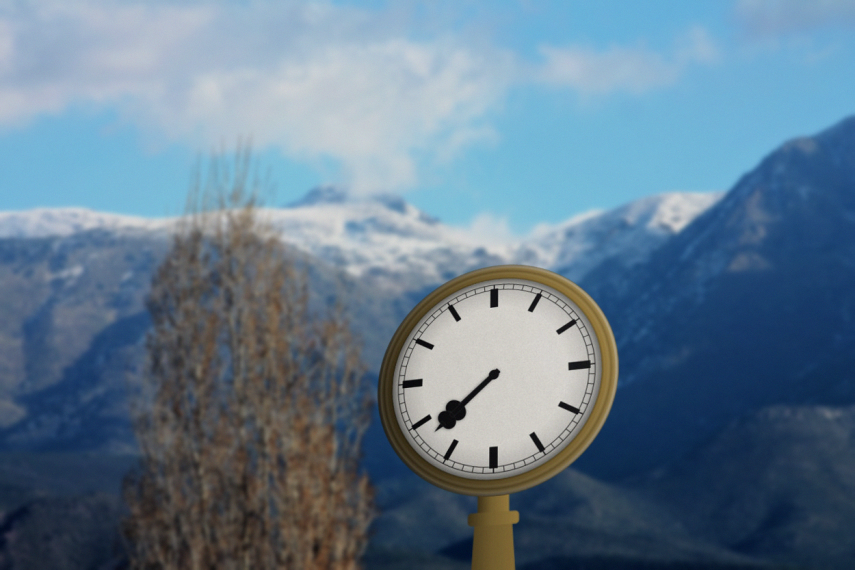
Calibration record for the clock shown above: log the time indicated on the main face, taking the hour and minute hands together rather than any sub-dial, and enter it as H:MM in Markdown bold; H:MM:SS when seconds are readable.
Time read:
**7:38**
